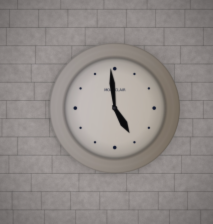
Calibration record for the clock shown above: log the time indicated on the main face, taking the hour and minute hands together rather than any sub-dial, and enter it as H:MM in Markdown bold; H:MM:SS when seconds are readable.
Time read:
**4:59**
